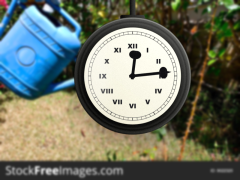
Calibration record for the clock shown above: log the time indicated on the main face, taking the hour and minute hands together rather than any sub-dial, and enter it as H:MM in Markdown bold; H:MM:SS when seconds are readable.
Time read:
**12:14**
